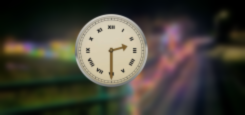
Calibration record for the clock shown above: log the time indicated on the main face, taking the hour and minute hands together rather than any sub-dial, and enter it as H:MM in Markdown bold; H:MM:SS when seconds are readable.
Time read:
**2:30**
